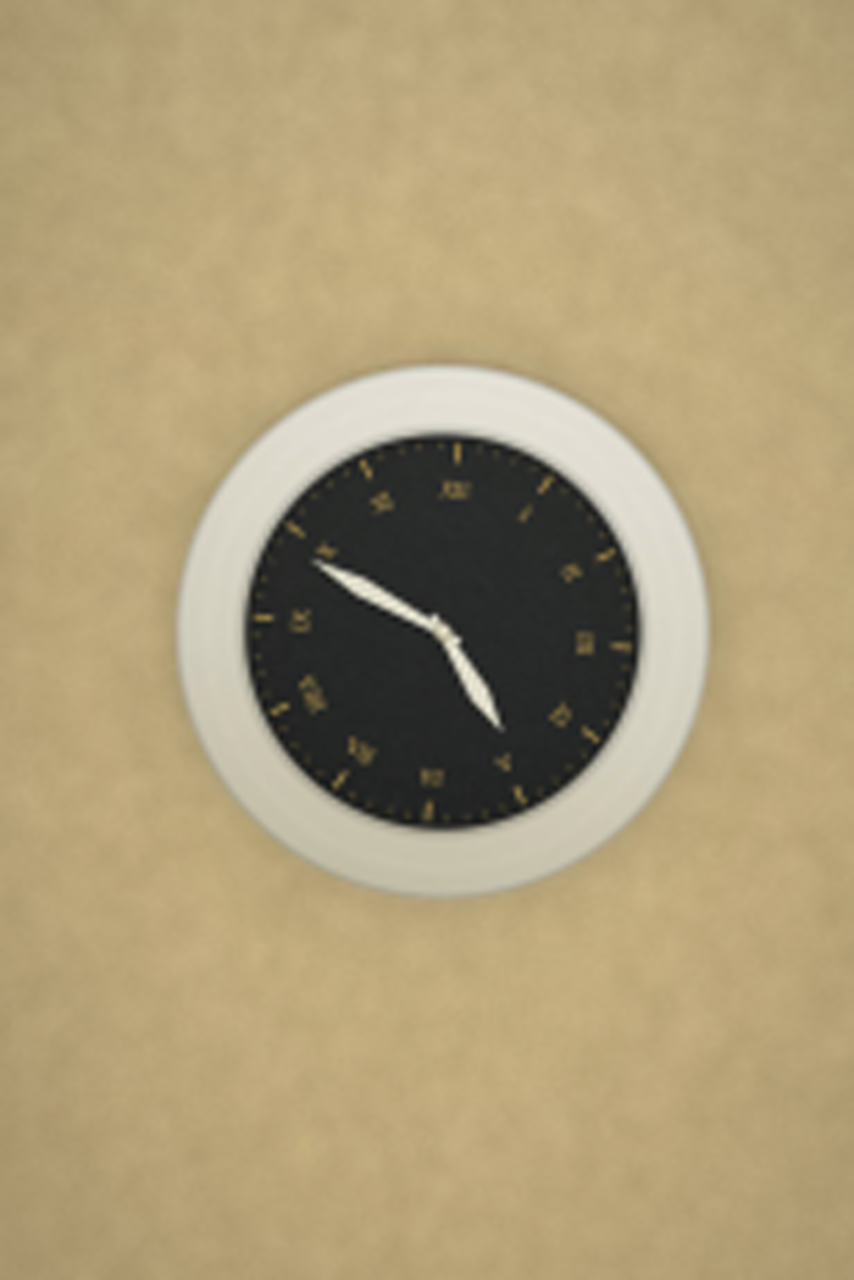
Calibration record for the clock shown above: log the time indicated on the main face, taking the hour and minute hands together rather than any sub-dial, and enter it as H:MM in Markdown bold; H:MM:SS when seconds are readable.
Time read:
**4:49**
